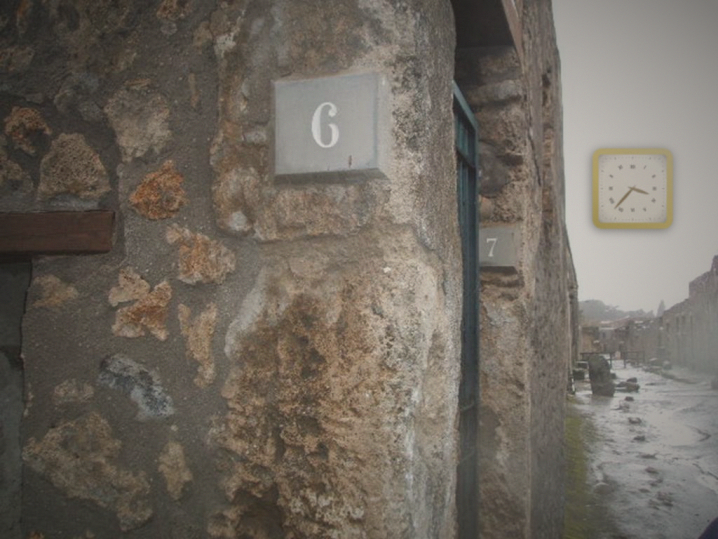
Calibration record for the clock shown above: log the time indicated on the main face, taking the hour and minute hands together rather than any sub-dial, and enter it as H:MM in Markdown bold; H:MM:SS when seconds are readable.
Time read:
**3:37**
